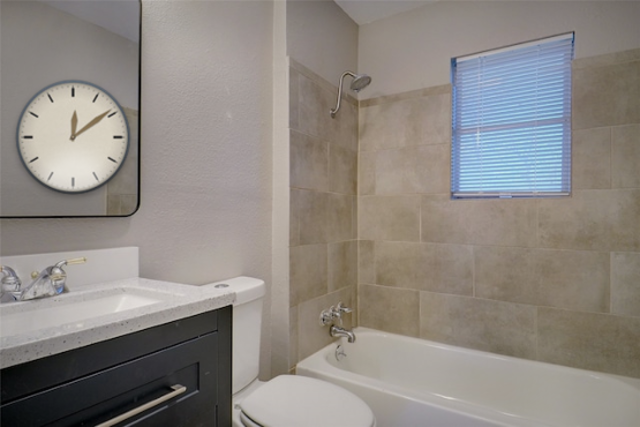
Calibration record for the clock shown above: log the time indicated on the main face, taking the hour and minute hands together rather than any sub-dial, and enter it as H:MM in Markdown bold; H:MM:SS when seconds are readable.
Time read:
**12:09**
